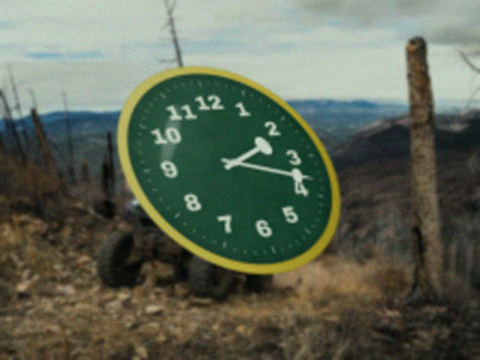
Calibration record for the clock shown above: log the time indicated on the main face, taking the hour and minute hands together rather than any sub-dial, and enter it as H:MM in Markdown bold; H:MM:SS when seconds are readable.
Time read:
**2:18**
